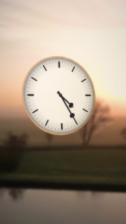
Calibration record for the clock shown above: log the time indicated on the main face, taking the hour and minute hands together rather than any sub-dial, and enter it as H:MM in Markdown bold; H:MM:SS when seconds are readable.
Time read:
**4:25**
